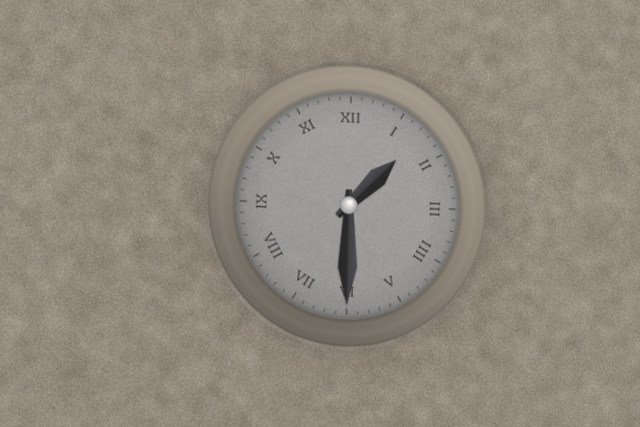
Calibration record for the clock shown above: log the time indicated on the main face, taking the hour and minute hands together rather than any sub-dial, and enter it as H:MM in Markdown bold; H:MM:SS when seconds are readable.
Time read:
**1:30**
